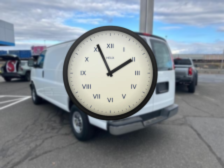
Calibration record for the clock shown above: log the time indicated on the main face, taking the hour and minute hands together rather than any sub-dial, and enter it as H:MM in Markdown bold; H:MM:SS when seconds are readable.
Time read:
**1:56**
